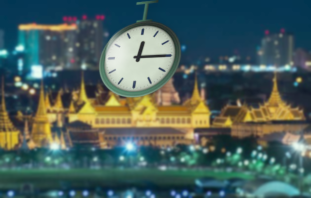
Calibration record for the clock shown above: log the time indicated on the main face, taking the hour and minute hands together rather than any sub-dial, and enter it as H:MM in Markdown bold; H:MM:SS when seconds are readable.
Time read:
**12:15**
